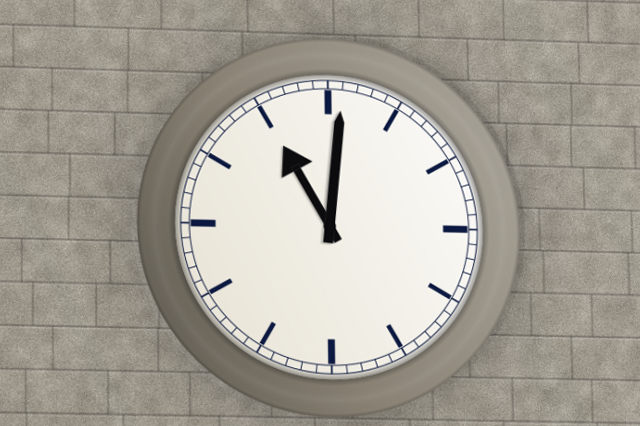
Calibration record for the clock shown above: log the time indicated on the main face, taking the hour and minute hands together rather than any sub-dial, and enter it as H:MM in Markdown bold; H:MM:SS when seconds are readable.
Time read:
**11:01**
